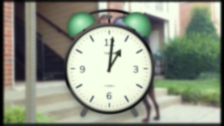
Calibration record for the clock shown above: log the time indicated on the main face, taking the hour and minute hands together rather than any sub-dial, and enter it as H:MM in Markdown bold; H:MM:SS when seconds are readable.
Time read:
**1:01**
